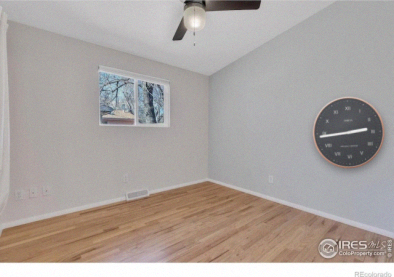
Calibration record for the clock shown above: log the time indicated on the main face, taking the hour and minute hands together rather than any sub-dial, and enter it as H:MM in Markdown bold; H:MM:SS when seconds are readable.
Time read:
**2:44**
